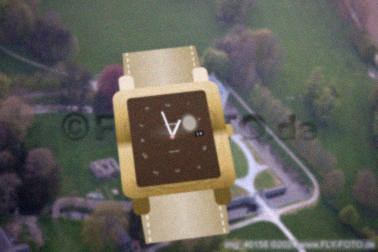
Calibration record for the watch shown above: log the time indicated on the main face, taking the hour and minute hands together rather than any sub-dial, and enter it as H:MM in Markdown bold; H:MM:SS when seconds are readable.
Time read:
**12:58**
